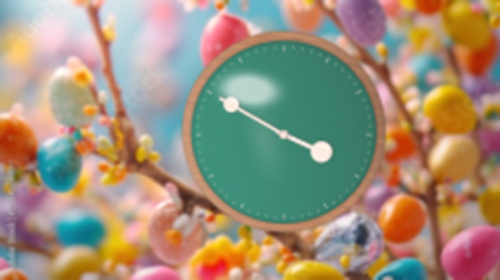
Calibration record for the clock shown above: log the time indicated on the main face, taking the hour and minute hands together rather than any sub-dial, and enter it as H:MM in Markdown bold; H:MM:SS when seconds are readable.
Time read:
**3:50**
